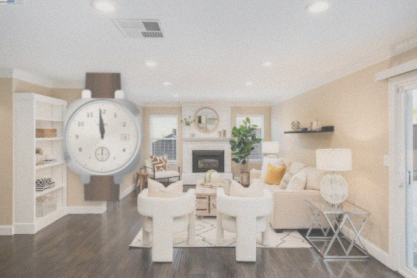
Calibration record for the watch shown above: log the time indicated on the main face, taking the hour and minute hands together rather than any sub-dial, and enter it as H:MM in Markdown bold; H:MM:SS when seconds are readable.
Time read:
**11:59**
